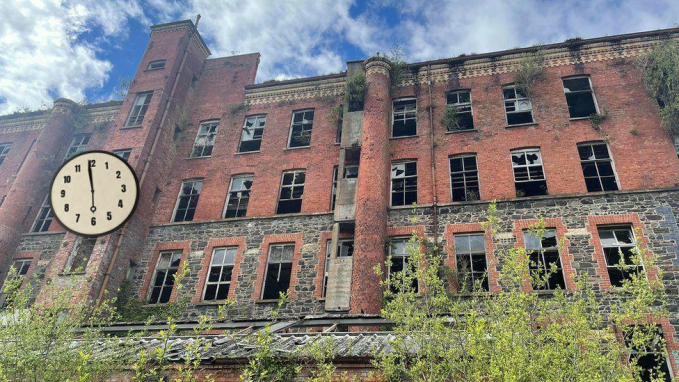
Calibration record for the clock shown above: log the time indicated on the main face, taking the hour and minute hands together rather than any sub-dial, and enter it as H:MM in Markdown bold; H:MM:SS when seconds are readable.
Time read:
**5:59**
